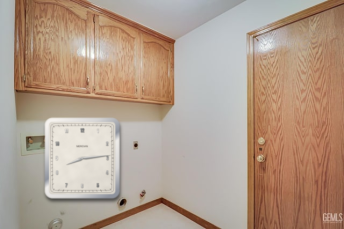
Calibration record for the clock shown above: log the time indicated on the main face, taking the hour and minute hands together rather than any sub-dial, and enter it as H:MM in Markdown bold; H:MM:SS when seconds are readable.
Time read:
**8:14**
